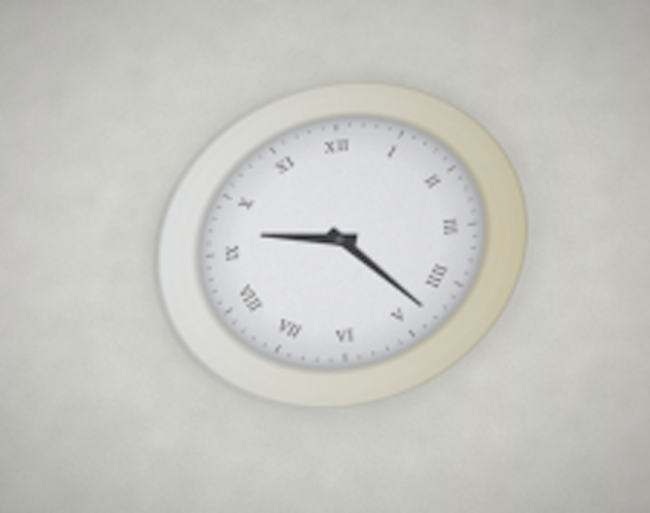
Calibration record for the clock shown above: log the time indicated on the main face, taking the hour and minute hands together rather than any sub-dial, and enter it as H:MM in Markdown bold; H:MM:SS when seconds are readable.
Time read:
**9:23**
